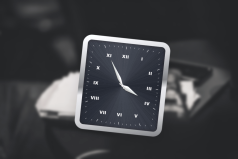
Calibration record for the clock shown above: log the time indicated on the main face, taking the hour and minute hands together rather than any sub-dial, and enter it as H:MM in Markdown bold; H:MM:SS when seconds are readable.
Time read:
**3:55**
